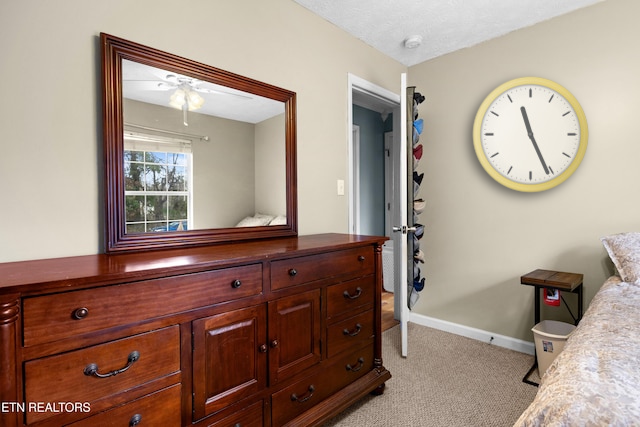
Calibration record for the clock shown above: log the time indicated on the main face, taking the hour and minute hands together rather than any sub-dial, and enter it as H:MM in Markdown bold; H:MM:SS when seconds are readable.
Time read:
**11:26**
